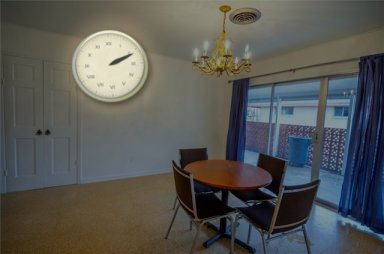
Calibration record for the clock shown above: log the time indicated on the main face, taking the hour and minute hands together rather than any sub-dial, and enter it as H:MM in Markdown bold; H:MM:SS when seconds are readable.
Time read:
**2:11**
